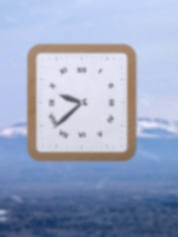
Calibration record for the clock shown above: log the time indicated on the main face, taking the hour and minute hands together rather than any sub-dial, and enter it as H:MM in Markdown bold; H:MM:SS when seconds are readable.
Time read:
**9:38**
